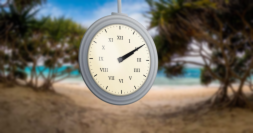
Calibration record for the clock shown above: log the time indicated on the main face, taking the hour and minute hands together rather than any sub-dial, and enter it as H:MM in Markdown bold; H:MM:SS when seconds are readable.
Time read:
**2:10**
